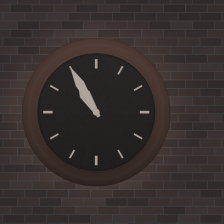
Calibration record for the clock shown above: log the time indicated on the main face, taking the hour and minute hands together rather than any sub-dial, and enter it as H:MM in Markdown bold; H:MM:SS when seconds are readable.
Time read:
**10:55**
